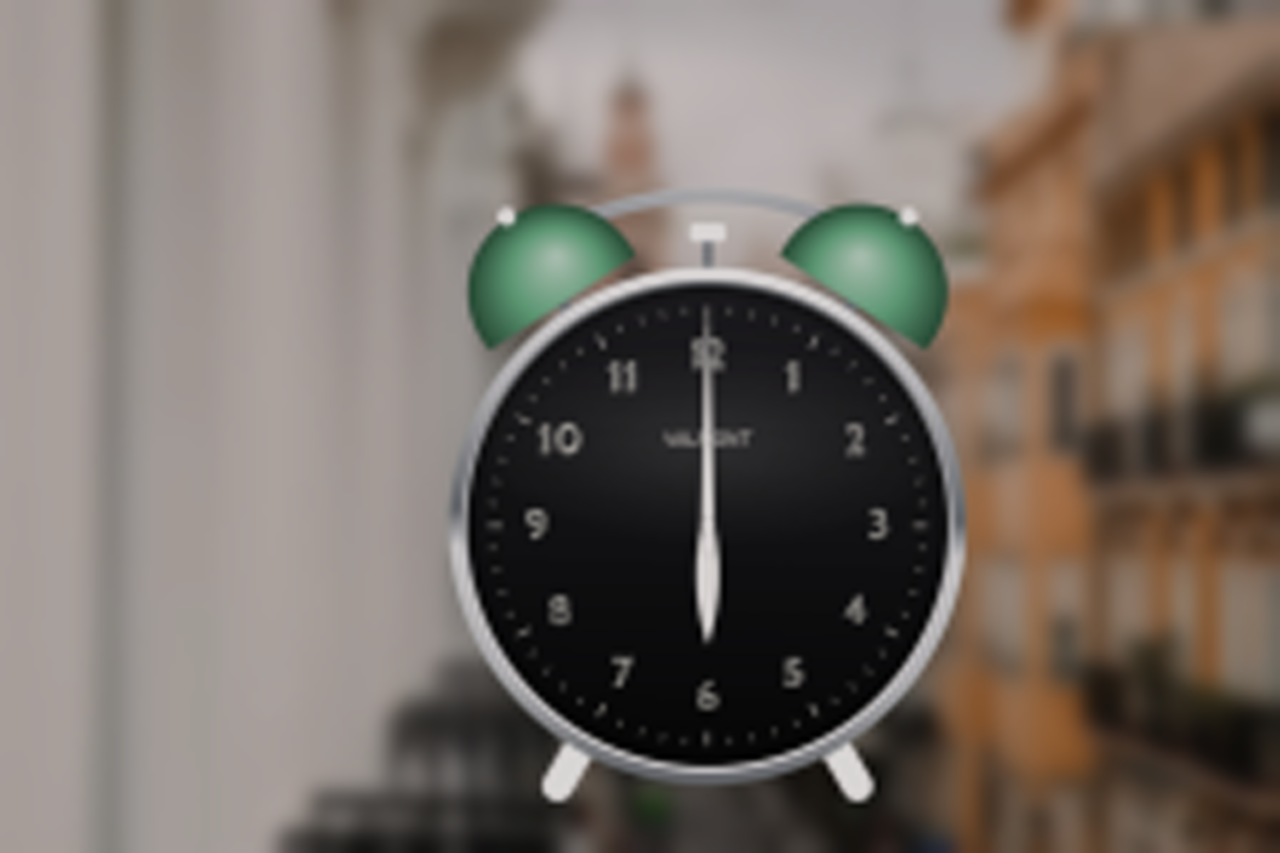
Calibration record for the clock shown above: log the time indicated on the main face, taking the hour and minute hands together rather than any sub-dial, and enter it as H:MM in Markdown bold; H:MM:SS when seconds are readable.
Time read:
**6:00**
